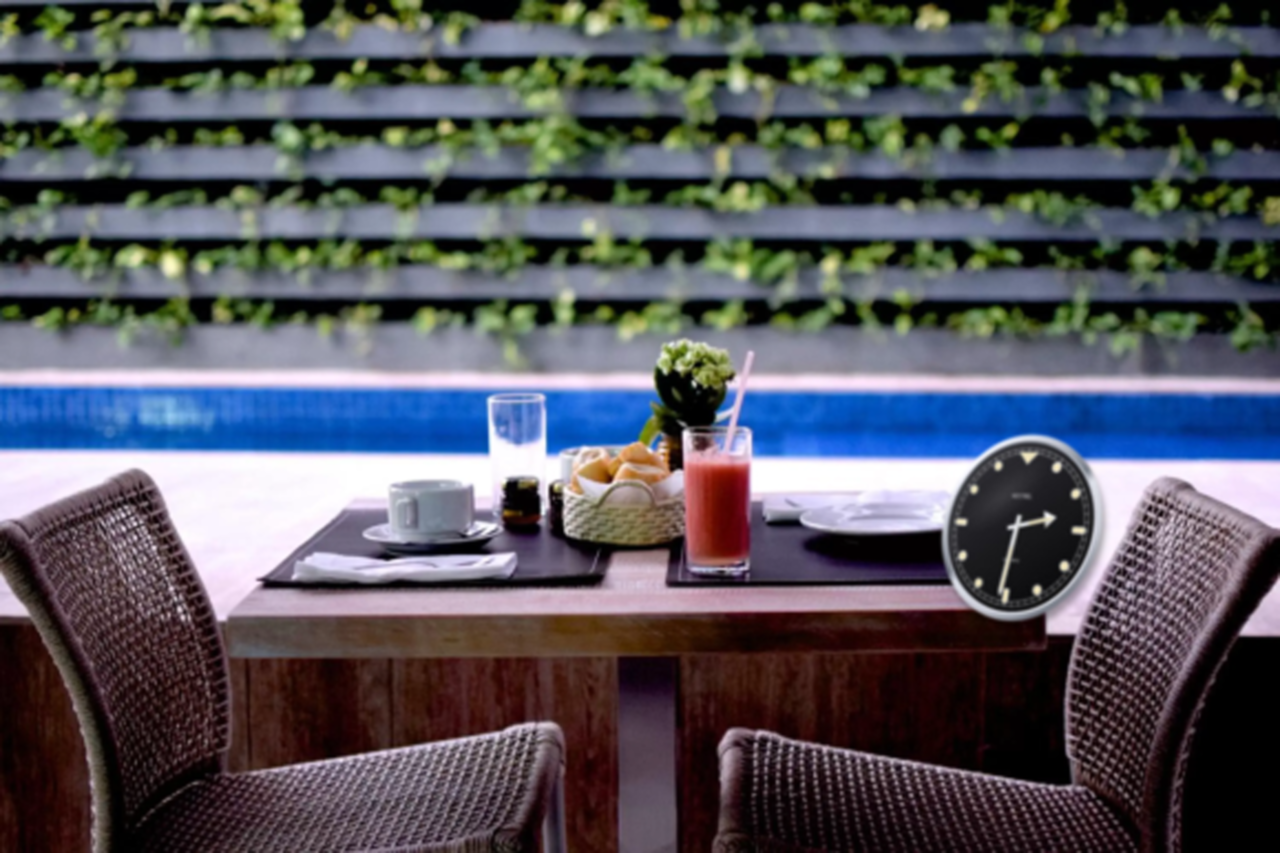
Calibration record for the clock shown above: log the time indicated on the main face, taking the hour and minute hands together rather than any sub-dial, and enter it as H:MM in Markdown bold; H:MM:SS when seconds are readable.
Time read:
**2:31**
